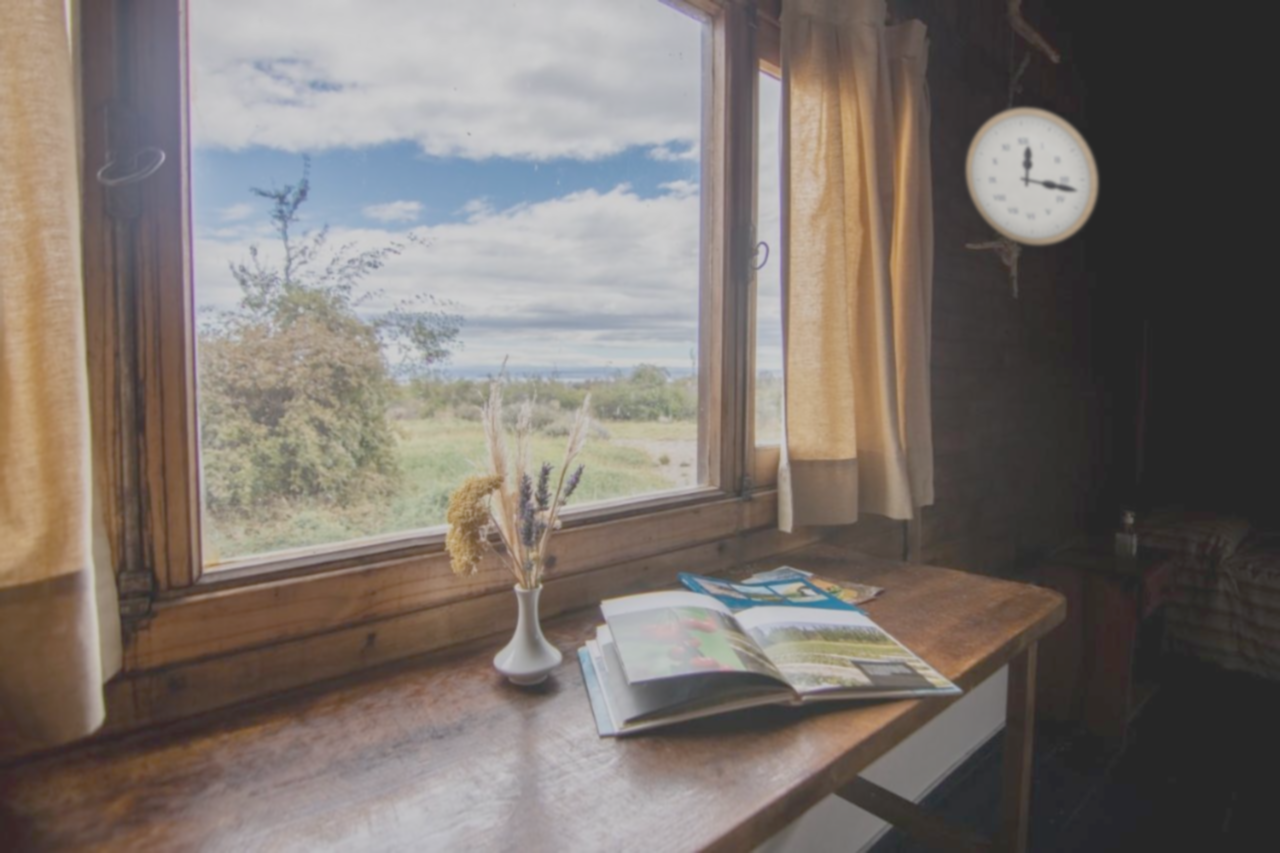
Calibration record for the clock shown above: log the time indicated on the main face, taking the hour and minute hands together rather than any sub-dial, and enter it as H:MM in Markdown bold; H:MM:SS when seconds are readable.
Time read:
**12:17**
